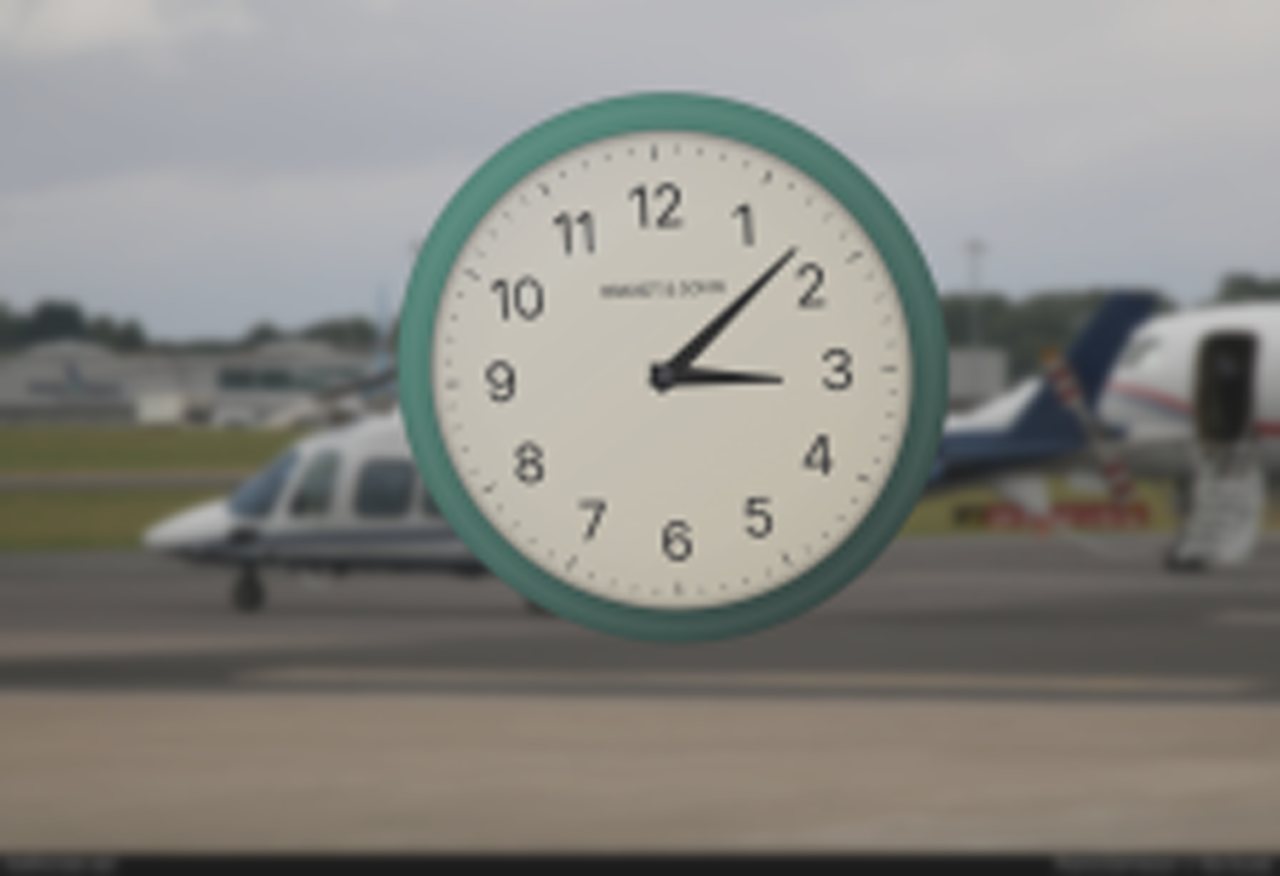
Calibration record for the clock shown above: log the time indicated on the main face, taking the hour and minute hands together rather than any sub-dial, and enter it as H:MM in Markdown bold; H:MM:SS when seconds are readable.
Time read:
**3:08**
